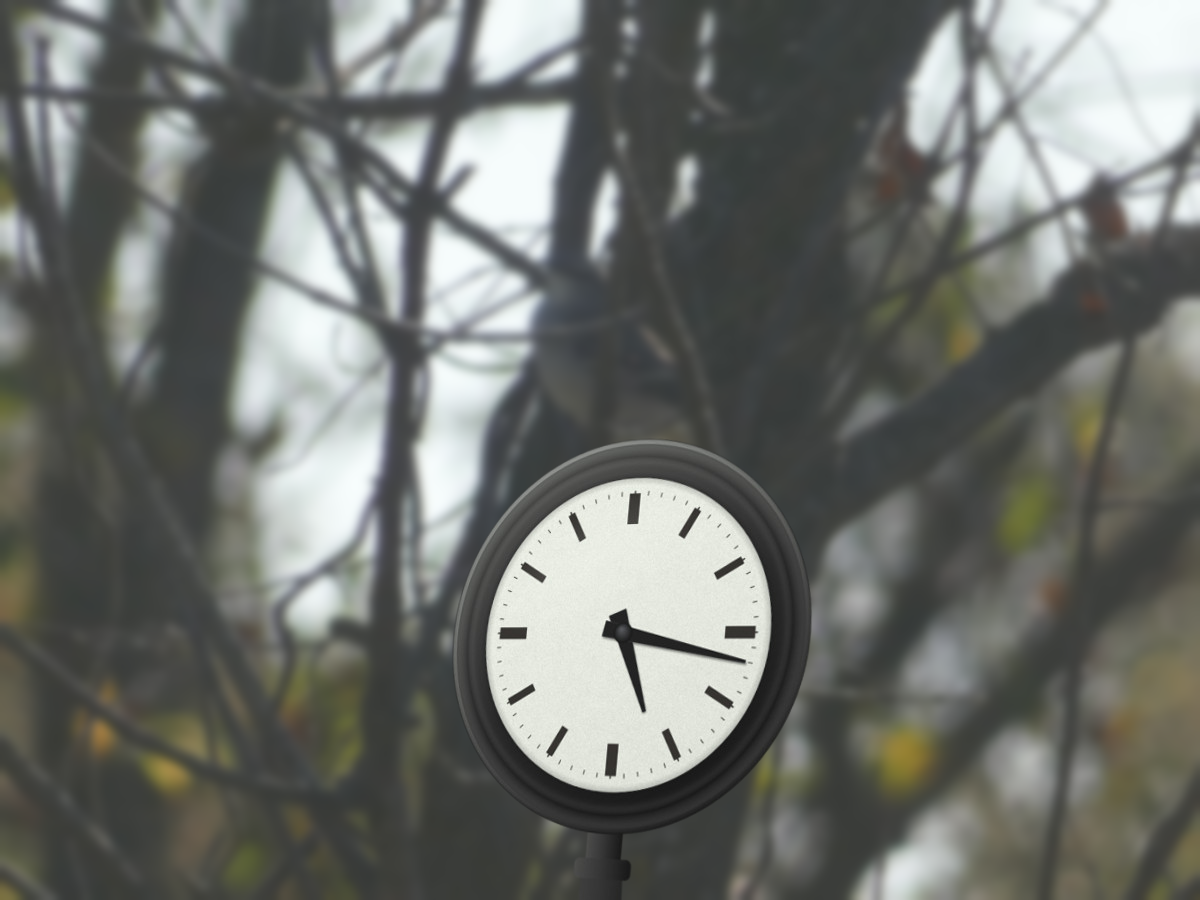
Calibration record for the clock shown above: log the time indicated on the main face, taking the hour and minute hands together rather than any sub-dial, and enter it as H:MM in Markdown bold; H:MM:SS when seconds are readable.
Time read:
**5:17**
